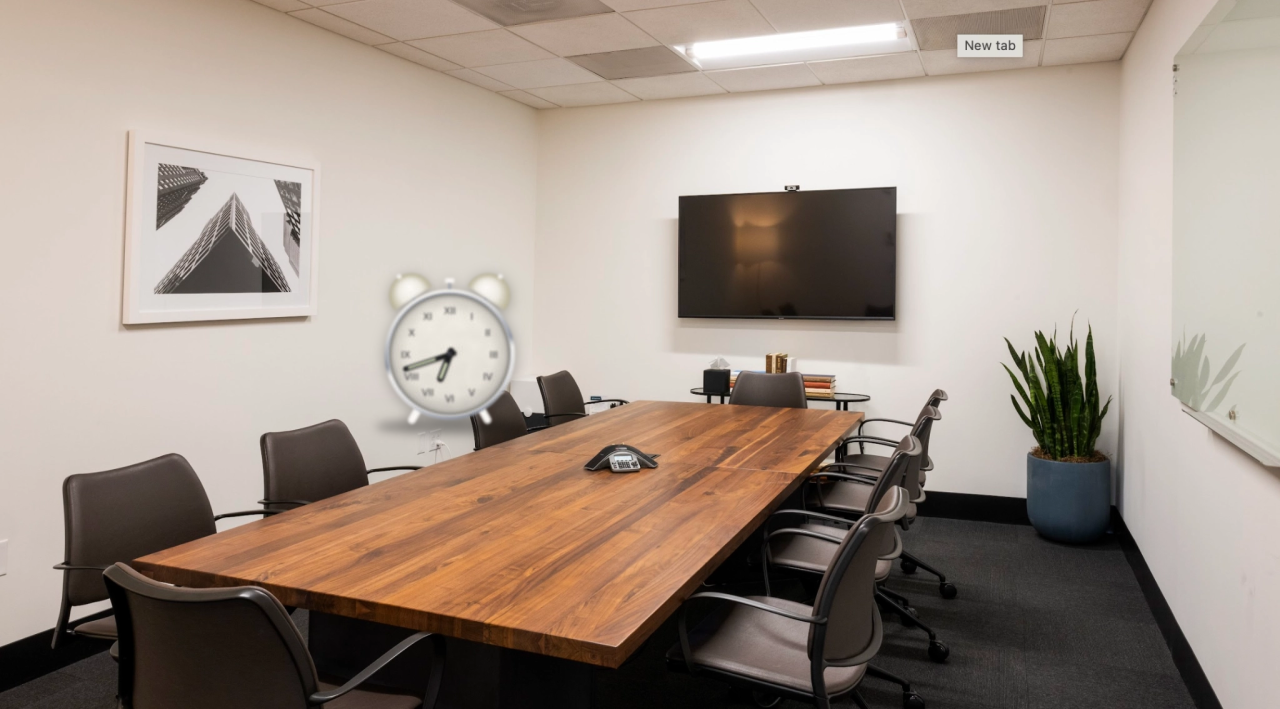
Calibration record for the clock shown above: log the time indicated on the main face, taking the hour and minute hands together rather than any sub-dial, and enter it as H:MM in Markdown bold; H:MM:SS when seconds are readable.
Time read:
**6:42**
